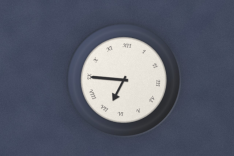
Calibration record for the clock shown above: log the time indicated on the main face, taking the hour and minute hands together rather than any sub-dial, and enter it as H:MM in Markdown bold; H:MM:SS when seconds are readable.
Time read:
**6:45**
